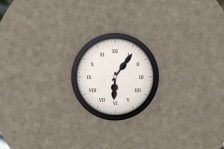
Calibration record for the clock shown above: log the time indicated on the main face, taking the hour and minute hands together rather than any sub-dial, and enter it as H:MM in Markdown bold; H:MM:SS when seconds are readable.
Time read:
**6:06**
